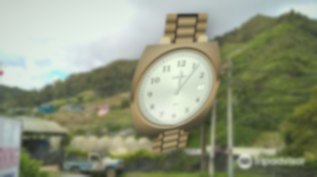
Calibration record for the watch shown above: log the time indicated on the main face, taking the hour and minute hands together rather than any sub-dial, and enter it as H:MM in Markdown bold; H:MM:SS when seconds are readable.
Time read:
**12:06**
